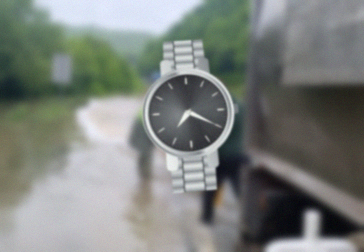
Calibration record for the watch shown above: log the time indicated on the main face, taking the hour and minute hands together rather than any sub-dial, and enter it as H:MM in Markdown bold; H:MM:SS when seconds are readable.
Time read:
**7:20**
